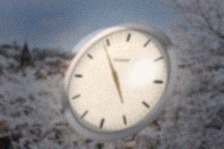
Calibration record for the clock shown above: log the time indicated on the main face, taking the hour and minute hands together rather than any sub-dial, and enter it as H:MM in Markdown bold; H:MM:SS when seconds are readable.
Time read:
**4:54**
